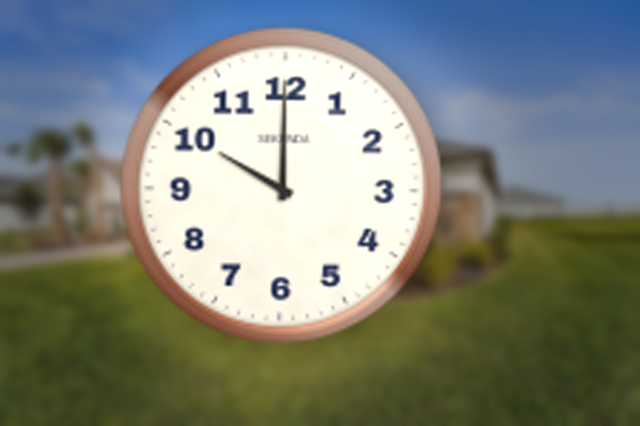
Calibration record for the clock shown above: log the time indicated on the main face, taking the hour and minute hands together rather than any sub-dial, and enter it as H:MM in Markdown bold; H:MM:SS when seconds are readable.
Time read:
**10:00**
